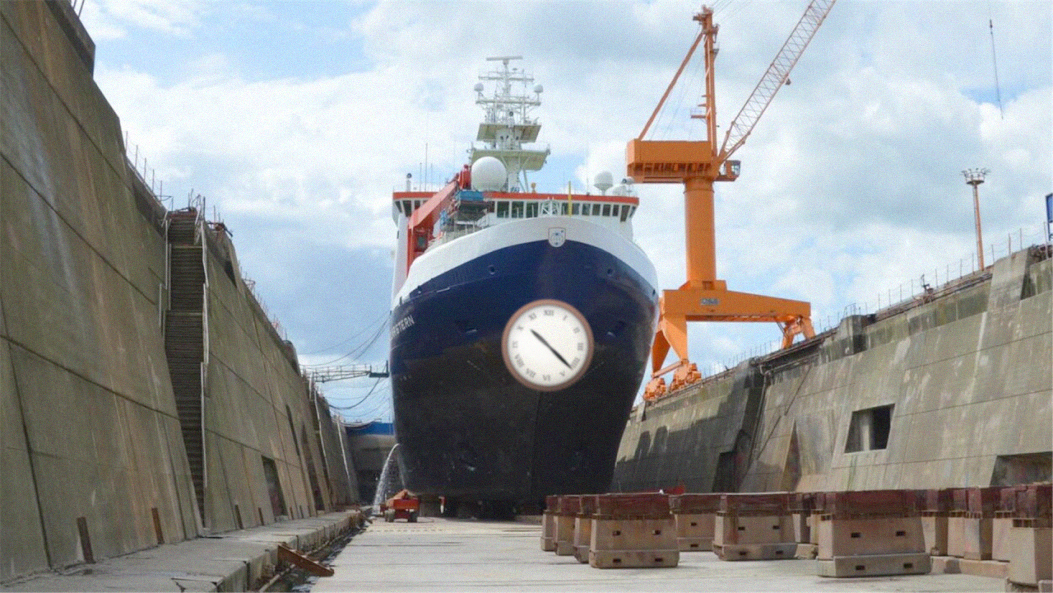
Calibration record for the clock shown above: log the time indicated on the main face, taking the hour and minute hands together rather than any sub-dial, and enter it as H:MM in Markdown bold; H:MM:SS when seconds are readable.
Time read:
**10:22**
